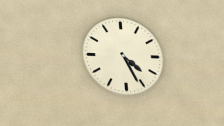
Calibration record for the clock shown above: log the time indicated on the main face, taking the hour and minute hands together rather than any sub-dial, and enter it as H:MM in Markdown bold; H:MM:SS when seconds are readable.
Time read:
**4:26**
